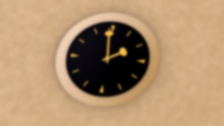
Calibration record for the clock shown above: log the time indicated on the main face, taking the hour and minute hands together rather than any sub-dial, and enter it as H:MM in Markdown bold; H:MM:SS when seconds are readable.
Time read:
**1:59**
